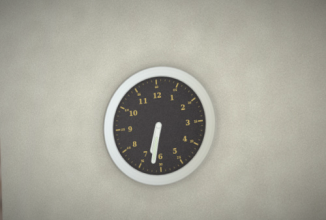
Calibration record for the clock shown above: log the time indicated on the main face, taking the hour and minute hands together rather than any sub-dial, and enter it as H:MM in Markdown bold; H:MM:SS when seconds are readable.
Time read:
**6:32**
